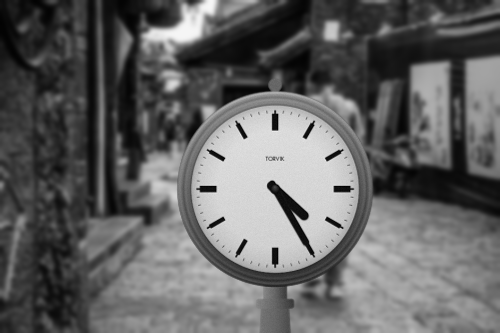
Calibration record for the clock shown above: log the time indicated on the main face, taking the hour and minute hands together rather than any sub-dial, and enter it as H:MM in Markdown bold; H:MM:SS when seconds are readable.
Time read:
**4:25**
